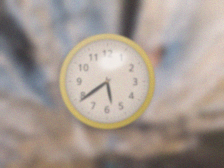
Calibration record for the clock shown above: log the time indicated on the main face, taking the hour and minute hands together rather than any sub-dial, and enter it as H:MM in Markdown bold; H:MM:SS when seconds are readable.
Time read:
**5:39**
